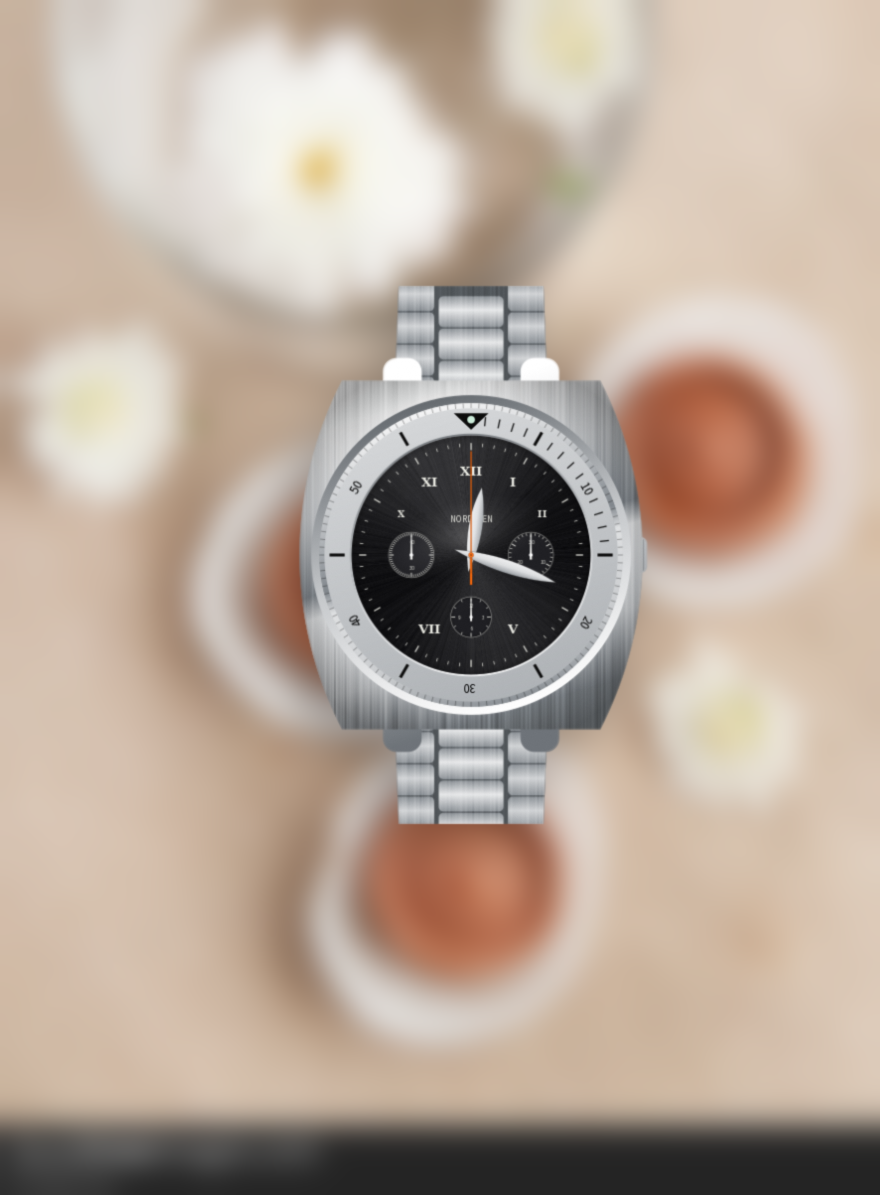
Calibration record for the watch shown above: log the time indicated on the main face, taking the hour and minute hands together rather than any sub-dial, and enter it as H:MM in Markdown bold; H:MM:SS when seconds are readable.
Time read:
**12:18**
